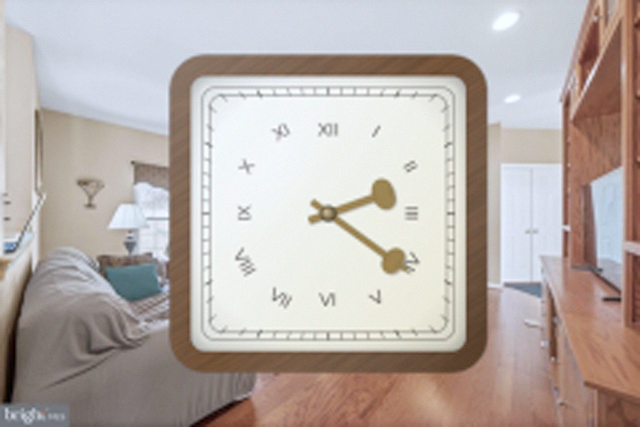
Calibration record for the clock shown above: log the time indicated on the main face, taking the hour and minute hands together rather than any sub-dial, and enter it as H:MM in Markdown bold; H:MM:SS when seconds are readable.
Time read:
**2:21**
